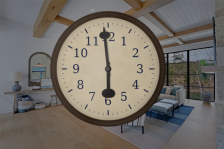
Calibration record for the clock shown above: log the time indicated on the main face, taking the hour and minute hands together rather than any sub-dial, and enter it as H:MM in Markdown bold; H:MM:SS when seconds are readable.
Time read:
**5:59**
